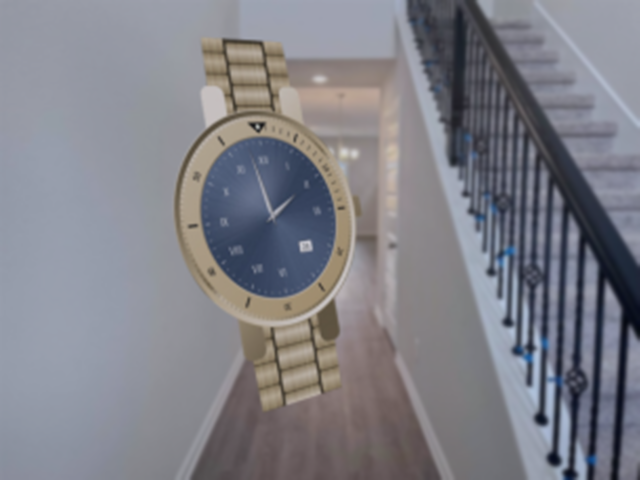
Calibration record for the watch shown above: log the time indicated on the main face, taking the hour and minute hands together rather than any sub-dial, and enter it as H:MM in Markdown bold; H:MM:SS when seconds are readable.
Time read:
**1:58**
